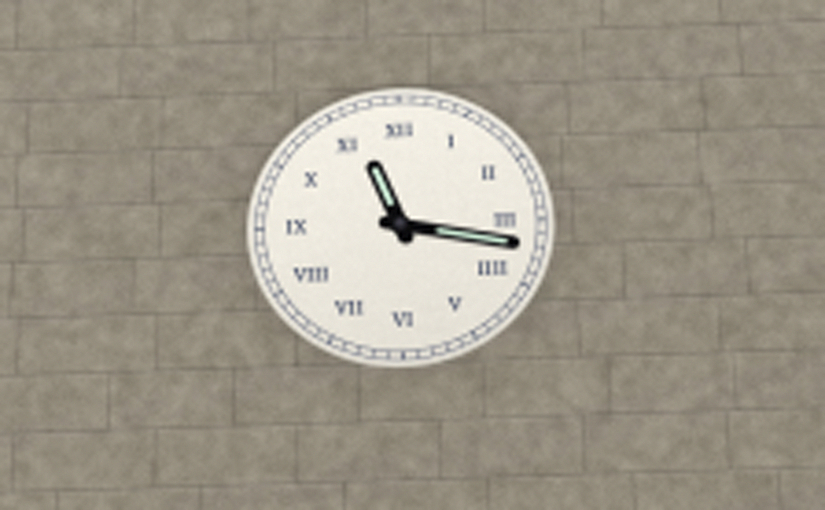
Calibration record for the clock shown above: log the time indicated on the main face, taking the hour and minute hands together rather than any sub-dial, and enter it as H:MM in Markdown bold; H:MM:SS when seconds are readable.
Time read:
**11:17**
